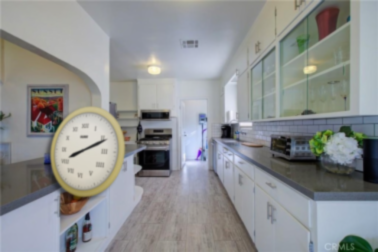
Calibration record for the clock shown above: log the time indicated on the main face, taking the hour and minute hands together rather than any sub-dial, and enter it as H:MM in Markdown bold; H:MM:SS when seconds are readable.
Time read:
**8:11**
